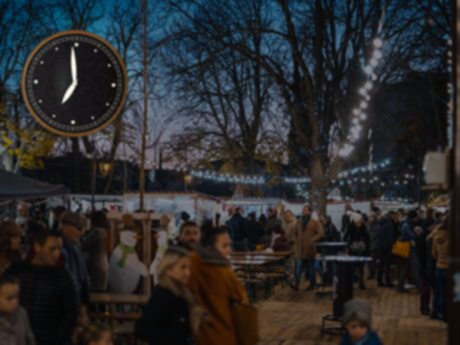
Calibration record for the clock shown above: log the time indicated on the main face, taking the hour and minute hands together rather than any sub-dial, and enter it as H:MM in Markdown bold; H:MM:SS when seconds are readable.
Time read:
**6:59**
